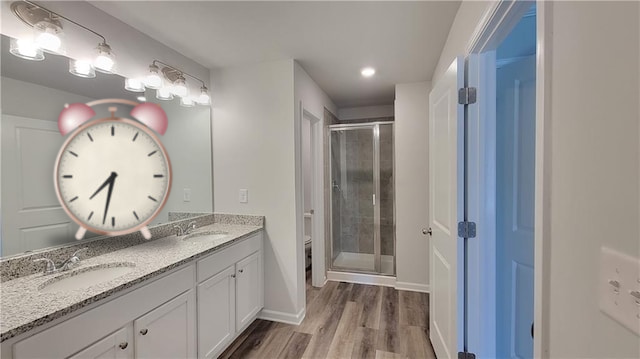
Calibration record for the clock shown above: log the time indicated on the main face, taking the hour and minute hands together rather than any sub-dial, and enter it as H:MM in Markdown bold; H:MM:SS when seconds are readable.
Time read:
**7:32**
